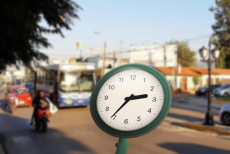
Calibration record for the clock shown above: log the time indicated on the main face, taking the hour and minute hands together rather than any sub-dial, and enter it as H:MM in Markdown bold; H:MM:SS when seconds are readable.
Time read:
**2:36**
